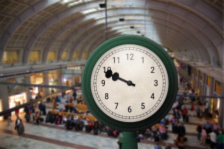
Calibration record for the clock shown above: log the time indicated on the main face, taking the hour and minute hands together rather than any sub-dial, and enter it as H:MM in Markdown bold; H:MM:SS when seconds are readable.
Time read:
**9:49**
